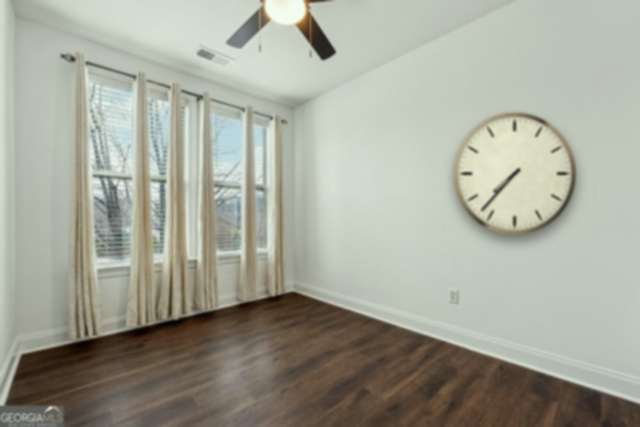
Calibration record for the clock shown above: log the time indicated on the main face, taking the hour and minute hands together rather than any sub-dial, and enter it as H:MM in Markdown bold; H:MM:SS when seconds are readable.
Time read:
**7:37**
